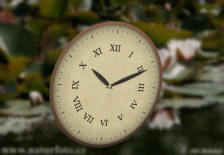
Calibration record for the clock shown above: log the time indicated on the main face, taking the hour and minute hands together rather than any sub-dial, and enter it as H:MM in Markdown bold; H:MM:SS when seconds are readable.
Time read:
**10:11**
